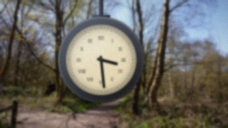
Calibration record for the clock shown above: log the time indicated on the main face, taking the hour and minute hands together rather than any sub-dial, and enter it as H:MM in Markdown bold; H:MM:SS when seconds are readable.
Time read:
**3:29**
